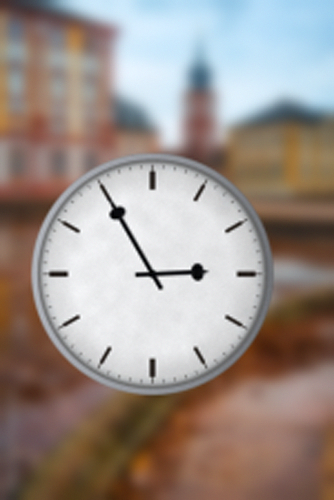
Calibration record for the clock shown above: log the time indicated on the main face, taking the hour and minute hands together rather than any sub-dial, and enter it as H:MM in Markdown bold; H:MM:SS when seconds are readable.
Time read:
**2:55**
